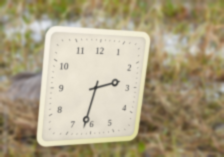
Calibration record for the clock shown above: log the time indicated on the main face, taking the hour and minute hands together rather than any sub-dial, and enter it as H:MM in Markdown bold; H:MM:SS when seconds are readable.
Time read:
**2:32**
